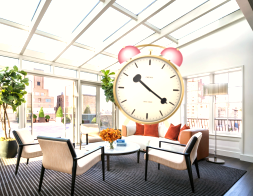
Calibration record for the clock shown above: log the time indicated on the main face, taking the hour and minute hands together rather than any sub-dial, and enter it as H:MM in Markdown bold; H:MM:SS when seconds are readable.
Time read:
**10:21**
